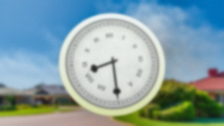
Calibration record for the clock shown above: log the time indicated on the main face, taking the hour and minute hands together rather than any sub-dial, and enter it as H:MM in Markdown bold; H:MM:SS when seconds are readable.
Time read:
**8:30**
